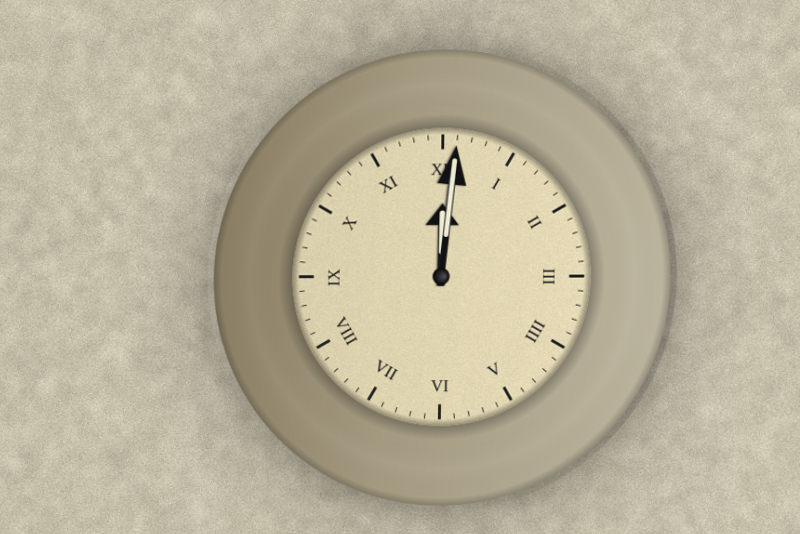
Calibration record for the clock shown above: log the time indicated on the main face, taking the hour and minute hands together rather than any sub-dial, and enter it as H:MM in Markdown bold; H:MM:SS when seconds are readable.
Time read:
**12:01**
